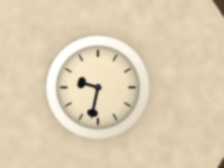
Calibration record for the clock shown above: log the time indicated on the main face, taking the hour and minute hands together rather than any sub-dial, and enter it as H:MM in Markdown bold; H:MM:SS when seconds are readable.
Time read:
**9:32**
